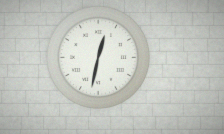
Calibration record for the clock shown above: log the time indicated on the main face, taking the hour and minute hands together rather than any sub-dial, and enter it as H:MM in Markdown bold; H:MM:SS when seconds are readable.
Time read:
**12:32**
